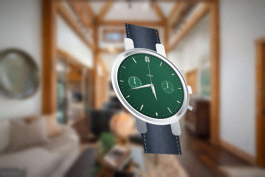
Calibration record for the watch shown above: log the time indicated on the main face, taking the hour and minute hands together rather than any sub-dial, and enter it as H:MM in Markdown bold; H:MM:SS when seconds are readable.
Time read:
**5:42**
